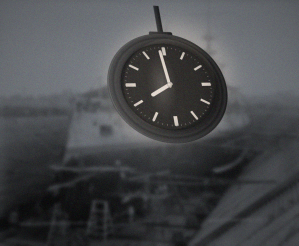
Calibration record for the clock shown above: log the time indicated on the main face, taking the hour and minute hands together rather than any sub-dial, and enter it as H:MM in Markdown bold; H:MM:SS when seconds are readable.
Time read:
**7:59**
